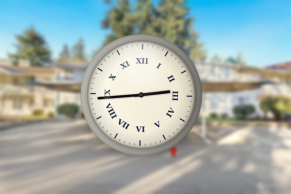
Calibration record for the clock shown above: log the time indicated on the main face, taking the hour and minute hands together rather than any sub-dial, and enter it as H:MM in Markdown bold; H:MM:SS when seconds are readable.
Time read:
**2:44**
